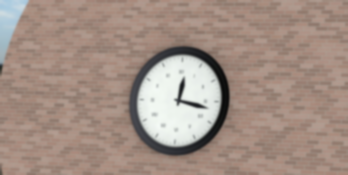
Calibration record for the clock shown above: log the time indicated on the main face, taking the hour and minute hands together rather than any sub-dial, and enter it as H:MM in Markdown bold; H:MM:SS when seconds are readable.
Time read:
**12:17**
